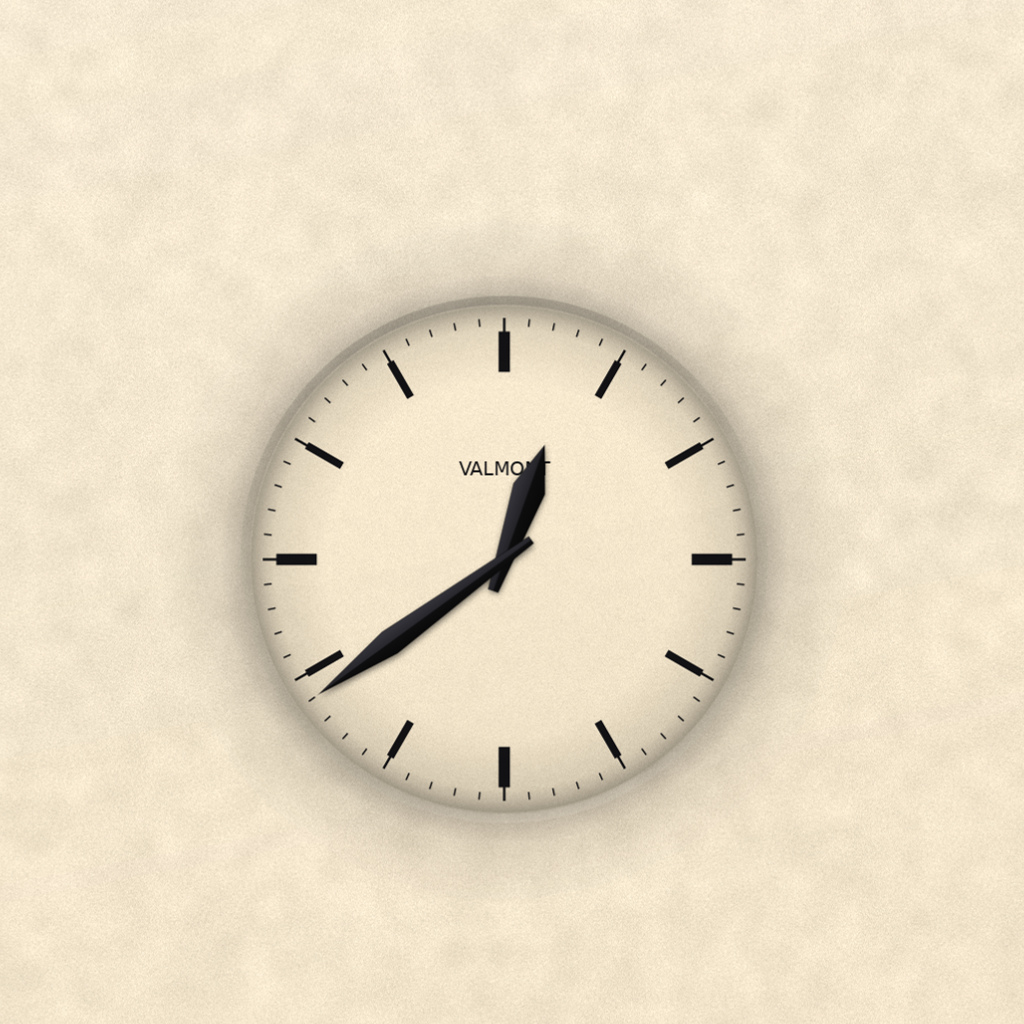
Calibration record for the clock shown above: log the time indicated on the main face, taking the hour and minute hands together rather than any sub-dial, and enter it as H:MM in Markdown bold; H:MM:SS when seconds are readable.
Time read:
**12:39**
